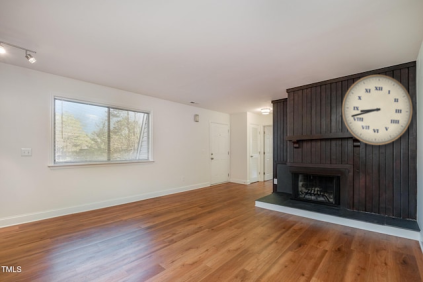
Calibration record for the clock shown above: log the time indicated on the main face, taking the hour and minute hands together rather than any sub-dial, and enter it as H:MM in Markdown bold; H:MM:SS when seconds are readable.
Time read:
**8:42**
